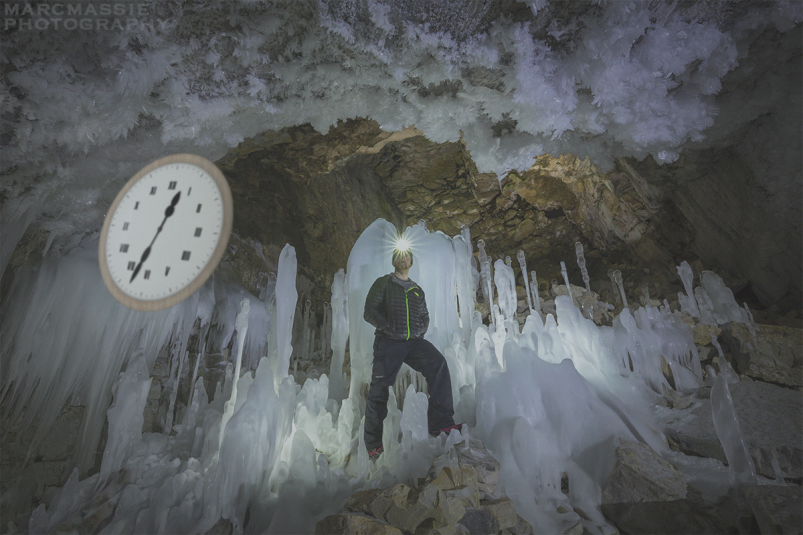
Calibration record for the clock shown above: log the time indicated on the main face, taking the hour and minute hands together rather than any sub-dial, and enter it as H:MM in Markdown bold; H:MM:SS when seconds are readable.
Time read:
**12:33**
